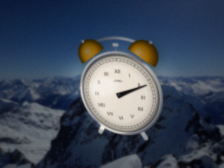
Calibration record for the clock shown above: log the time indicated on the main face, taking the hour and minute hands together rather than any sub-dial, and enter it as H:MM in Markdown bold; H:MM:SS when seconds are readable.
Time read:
**2:11**
